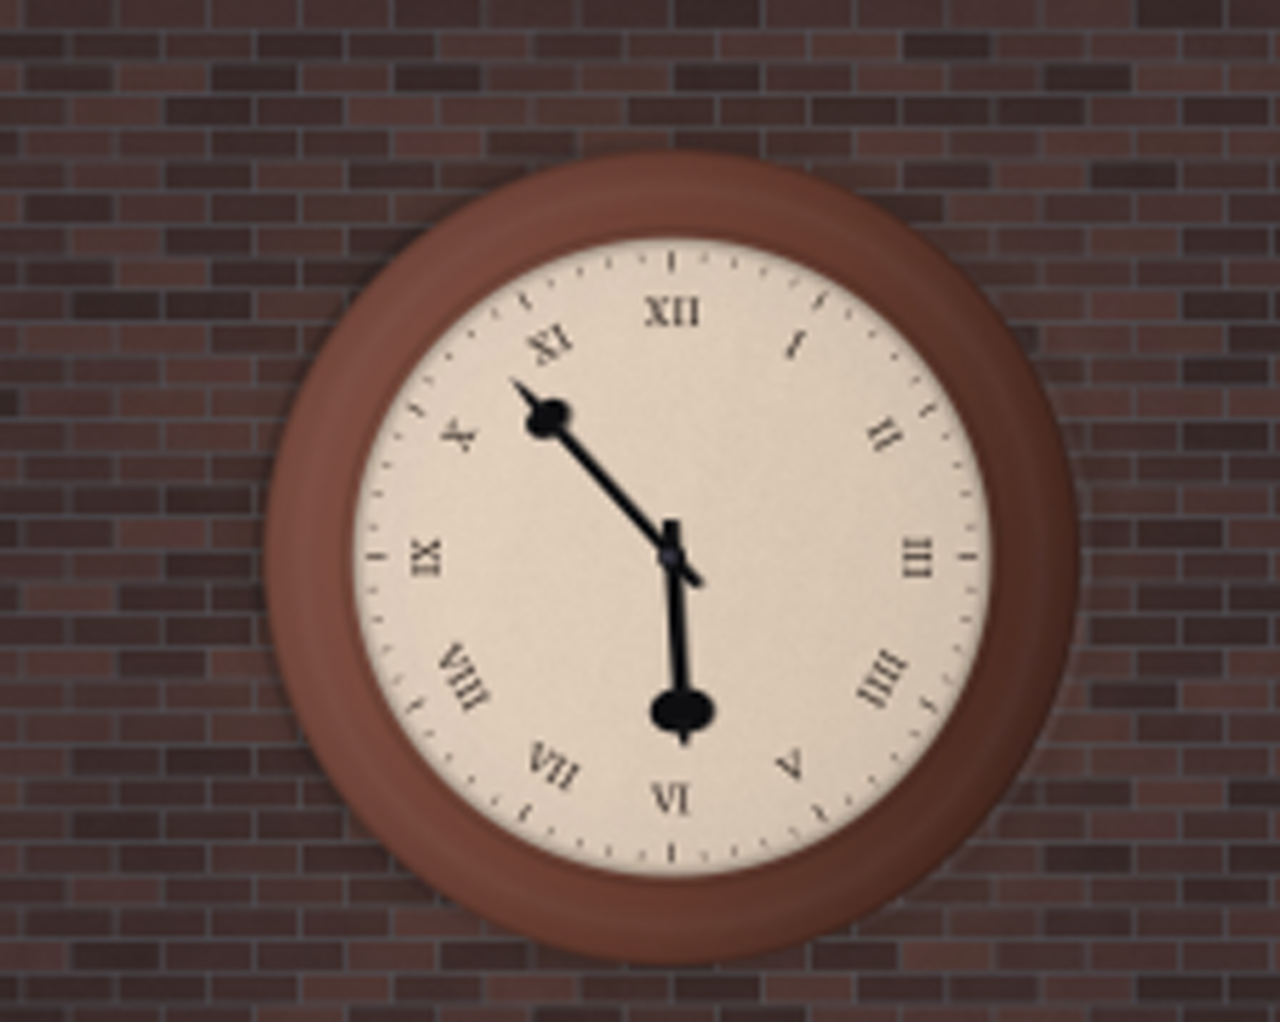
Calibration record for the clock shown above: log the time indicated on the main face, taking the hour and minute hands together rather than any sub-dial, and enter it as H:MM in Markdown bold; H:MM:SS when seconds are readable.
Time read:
**5:53**
